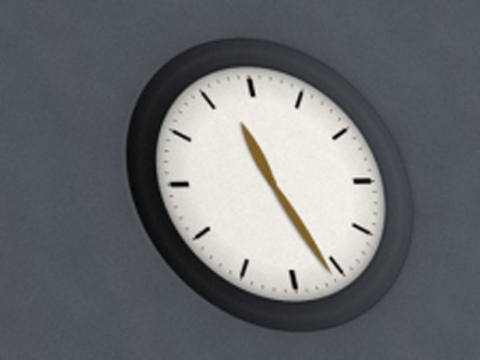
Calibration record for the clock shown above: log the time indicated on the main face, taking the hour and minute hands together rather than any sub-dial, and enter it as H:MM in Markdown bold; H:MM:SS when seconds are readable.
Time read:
**11:26**
